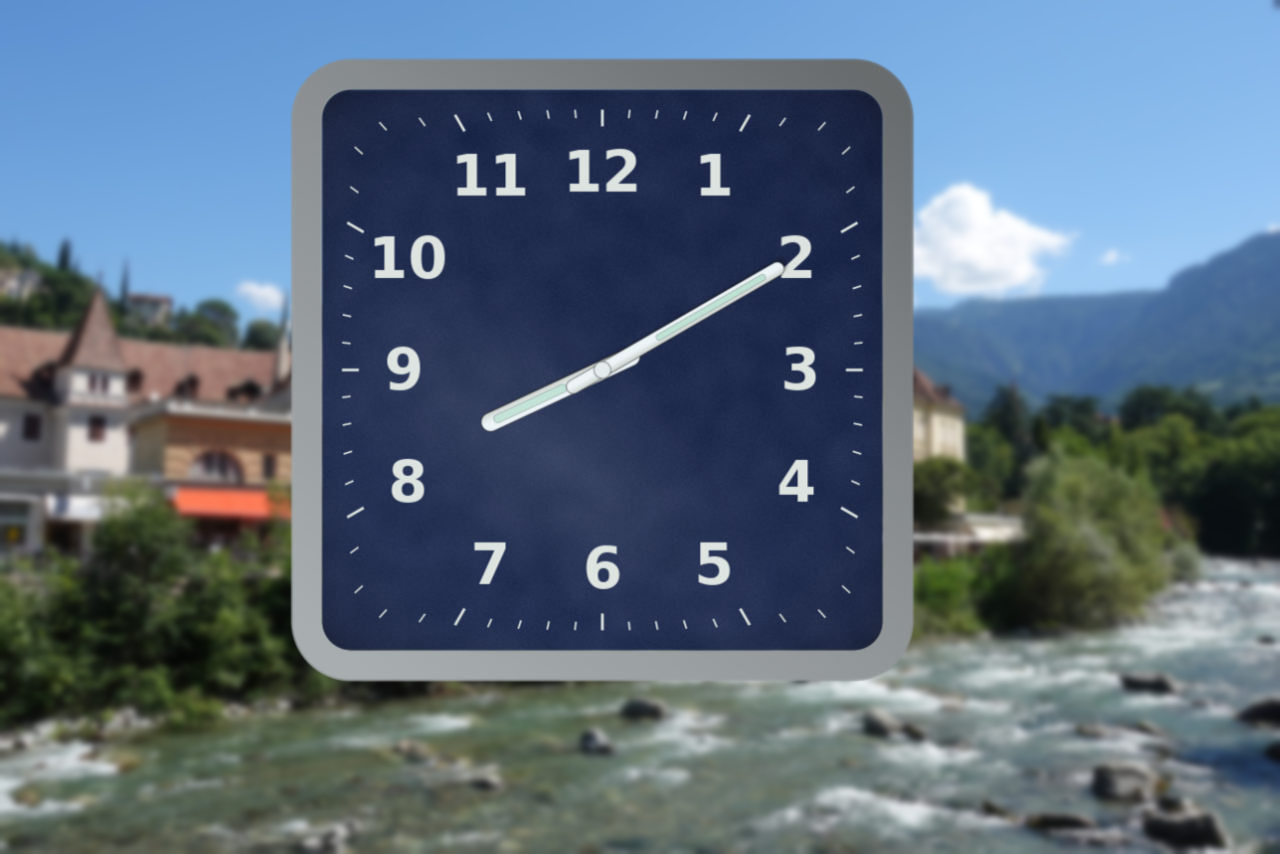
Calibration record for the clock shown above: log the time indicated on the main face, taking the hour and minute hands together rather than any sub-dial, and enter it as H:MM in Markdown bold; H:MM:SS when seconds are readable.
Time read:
**8:10**
